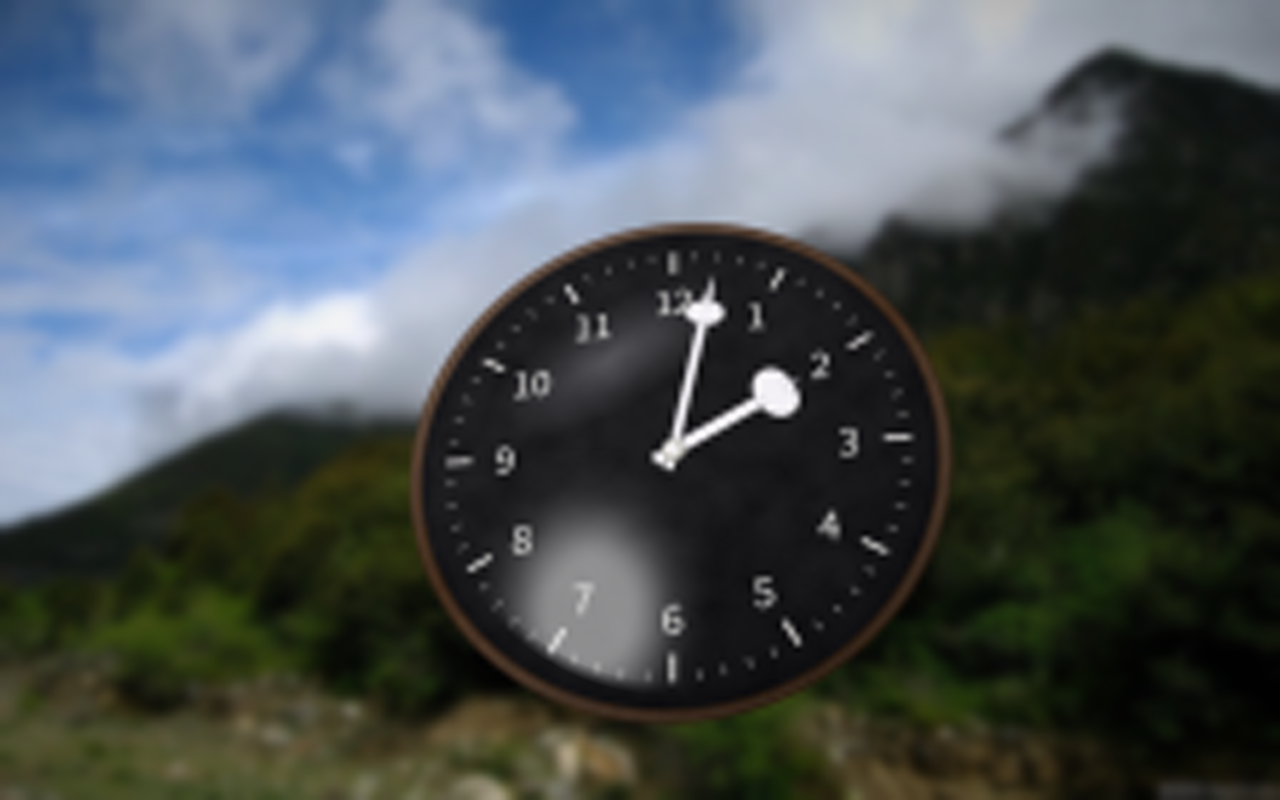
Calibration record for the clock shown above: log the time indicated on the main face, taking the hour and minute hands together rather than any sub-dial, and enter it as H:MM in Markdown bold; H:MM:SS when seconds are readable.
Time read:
**2:02**
